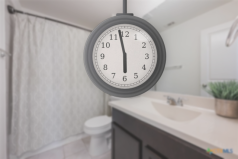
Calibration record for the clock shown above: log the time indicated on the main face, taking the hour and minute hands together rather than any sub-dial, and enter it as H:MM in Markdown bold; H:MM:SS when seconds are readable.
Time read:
**5:58**
